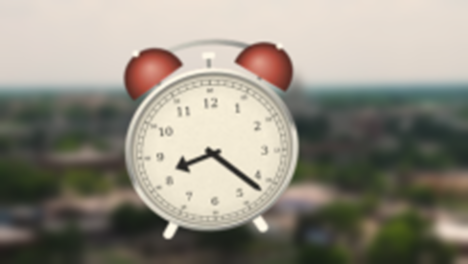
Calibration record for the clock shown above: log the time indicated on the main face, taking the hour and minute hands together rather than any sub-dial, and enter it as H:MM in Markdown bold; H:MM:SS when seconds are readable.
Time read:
**8:22**
